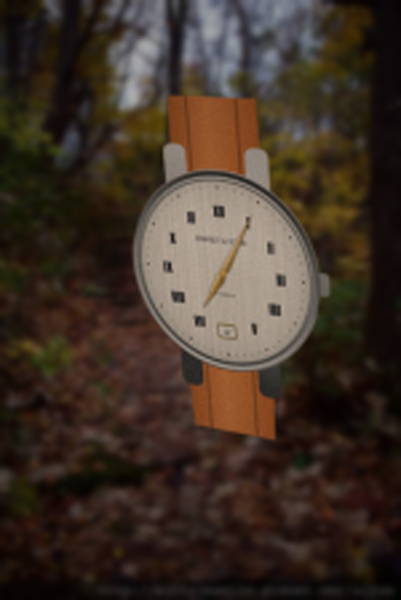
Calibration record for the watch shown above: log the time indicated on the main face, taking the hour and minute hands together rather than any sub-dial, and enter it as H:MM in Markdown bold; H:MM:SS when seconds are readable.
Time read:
**7:05**
